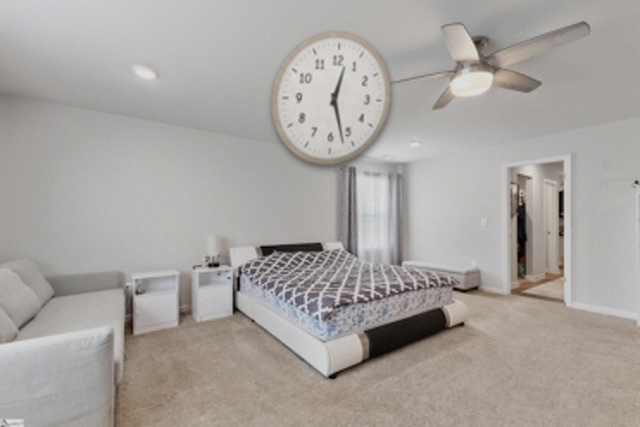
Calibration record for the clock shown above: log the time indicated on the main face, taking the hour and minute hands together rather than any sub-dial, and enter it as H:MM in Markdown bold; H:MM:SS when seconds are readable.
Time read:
**12:27**
